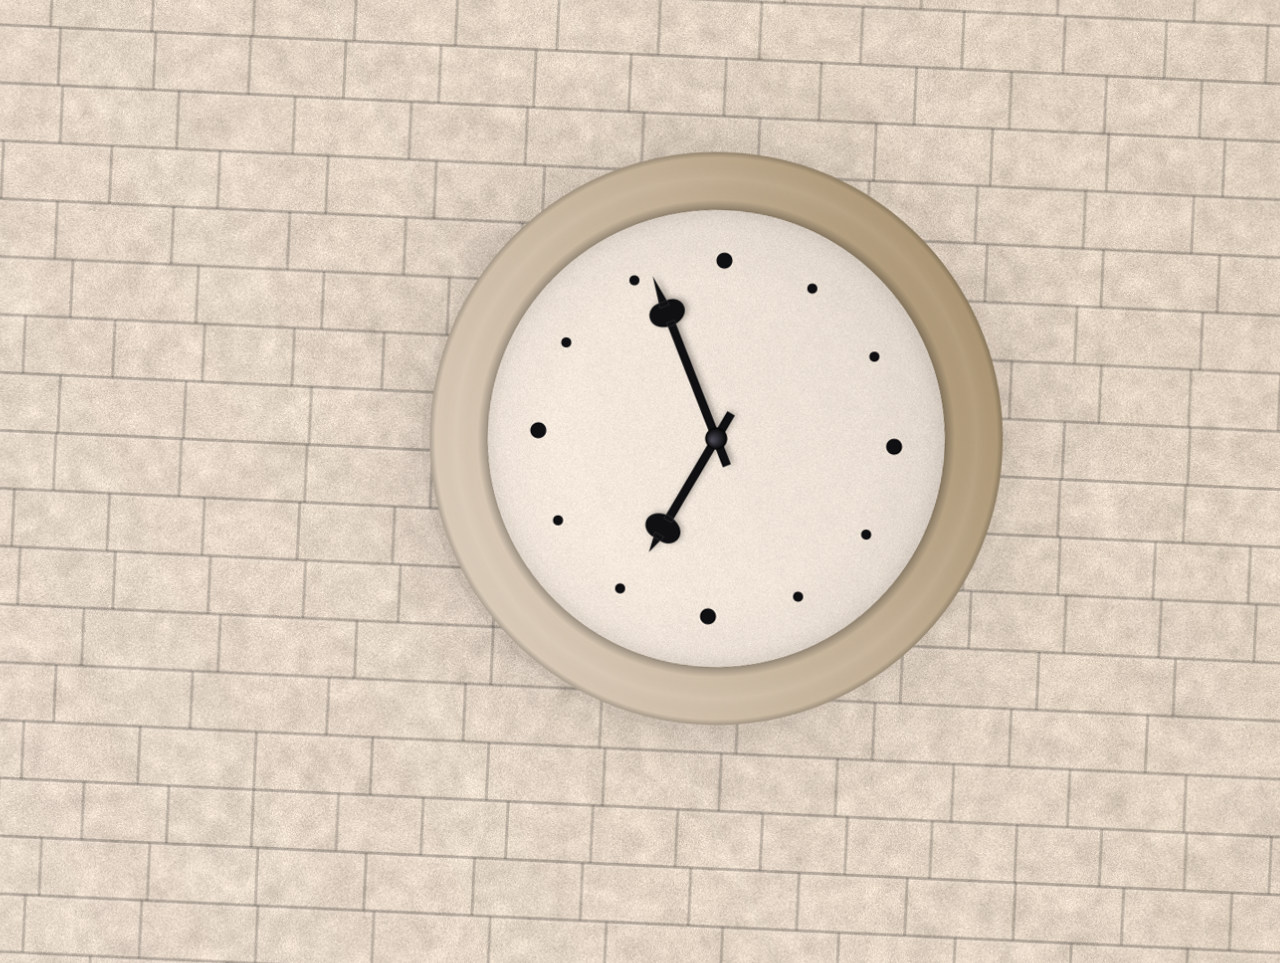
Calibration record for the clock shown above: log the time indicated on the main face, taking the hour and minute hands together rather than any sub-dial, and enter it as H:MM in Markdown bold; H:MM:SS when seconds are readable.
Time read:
**6:56**
